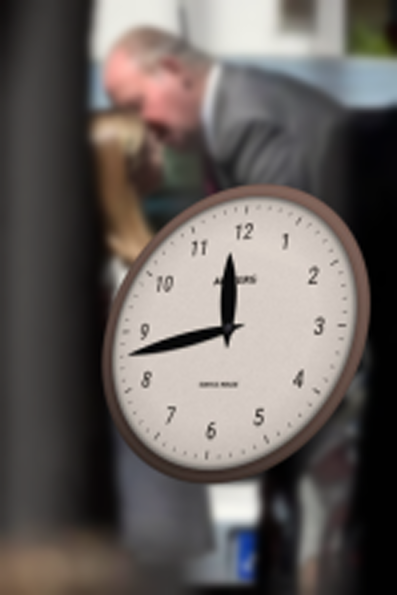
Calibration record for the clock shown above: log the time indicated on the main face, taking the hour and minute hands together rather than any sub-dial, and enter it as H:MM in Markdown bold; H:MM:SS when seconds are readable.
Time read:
**11:43**
